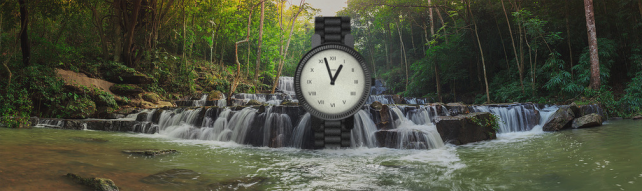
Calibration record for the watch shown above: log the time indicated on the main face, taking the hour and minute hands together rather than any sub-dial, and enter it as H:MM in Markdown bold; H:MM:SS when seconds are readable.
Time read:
**12:57**
